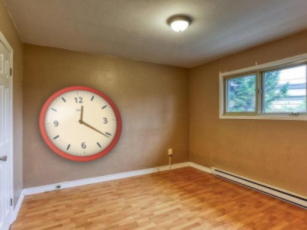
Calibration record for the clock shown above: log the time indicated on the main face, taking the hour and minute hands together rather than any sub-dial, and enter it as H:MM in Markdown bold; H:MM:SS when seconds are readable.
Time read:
**12:21**
